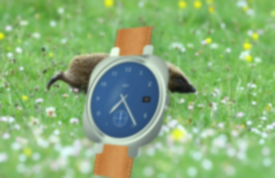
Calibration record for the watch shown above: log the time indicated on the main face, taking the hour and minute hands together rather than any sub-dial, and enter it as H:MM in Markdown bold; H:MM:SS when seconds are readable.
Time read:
**7:24**
